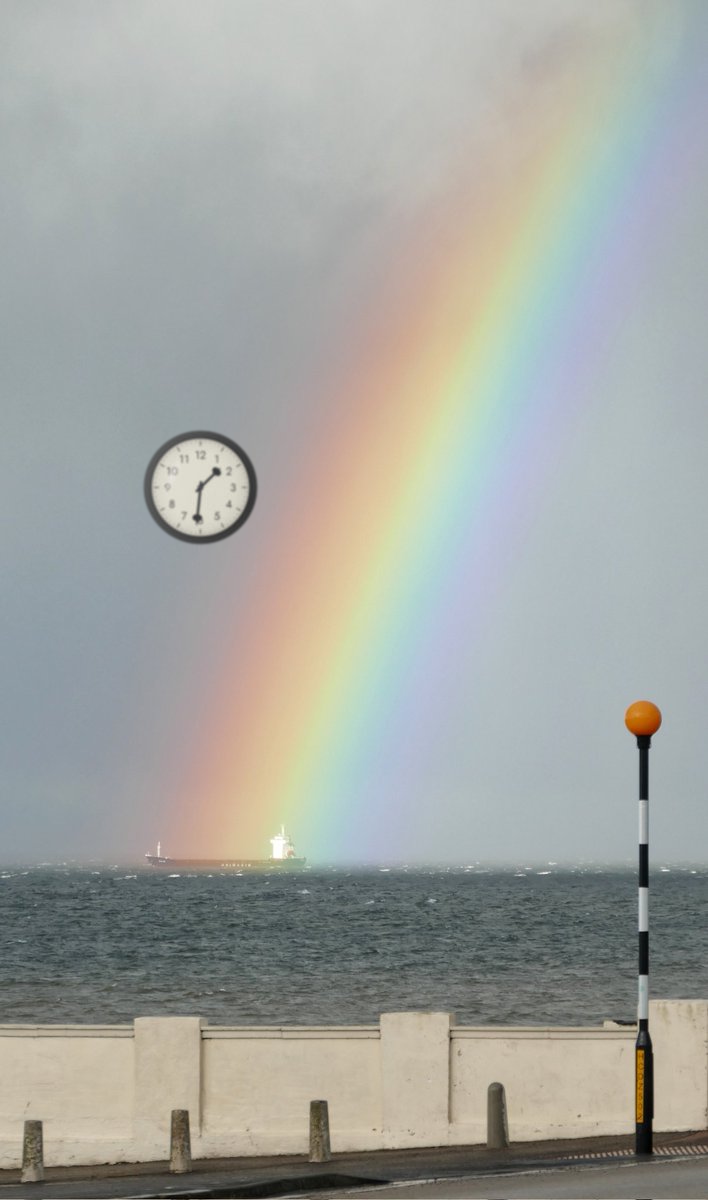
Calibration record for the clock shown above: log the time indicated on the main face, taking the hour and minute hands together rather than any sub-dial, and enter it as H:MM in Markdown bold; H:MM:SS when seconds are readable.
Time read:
**1:31**
